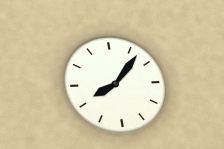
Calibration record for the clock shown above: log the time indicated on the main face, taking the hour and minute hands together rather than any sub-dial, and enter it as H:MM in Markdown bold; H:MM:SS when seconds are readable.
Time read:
**8:07**
